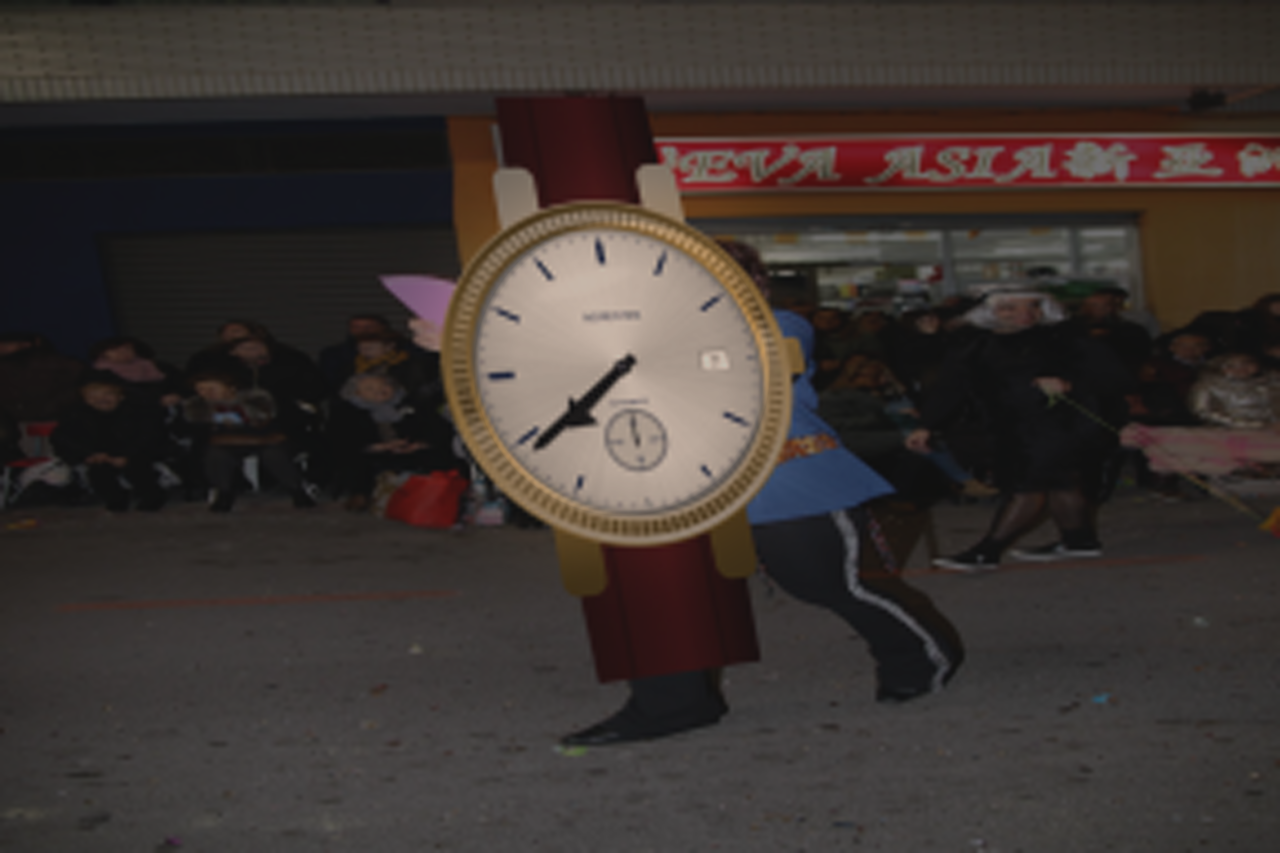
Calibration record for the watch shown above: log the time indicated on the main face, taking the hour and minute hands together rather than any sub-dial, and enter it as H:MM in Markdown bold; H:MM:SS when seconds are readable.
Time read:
**7:39**
